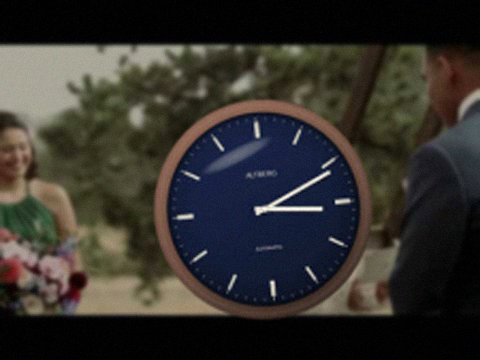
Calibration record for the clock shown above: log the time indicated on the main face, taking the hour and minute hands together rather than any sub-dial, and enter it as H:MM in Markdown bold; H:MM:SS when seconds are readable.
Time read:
**3:11**
